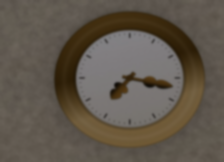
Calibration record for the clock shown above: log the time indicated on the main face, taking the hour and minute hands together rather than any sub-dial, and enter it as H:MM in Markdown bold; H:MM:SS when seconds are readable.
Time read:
**7:17**
